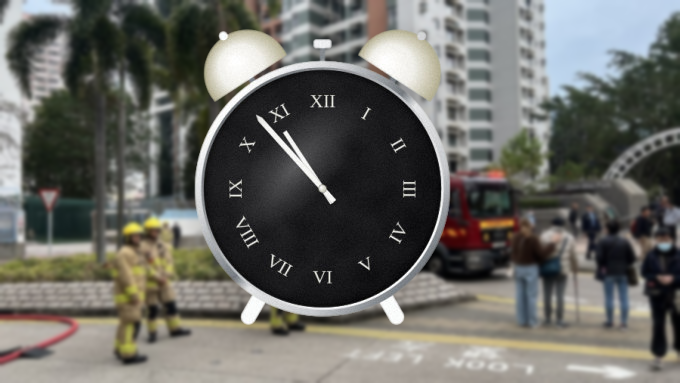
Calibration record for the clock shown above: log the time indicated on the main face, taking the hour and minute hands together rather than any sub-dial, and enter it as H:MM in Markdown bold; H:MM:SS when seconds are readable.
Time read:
**10:53**
